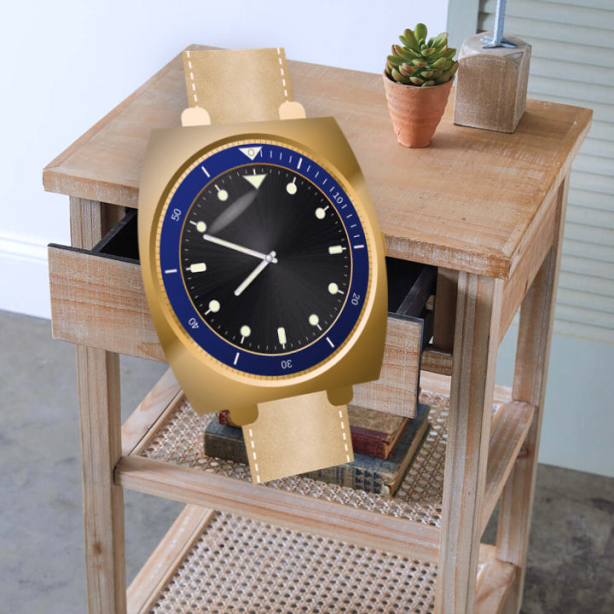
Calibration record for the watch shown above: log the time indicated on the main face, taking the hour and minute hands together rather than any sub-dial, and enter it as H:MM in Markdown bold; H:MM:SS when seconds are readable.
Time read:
**7:49**
